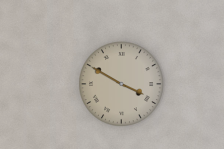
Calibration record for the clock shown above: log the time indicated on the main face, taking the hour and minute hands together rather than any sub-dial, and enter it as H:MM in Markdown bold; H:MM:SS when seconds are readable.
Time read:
**3:50**
